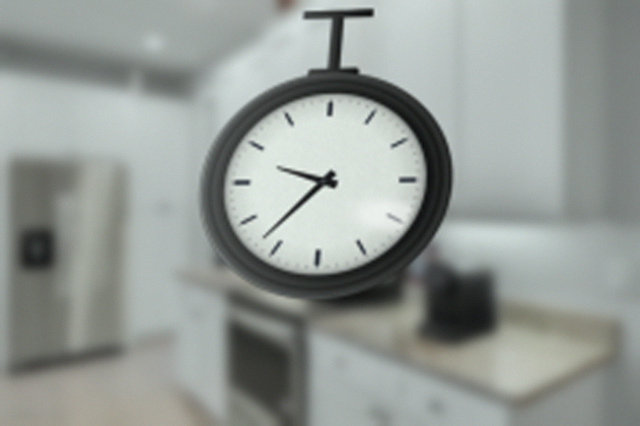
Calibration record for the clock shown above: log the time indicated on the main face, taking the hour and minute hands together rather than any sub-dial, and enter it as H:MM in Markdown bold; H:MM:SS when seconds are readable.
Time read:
**9:37**
